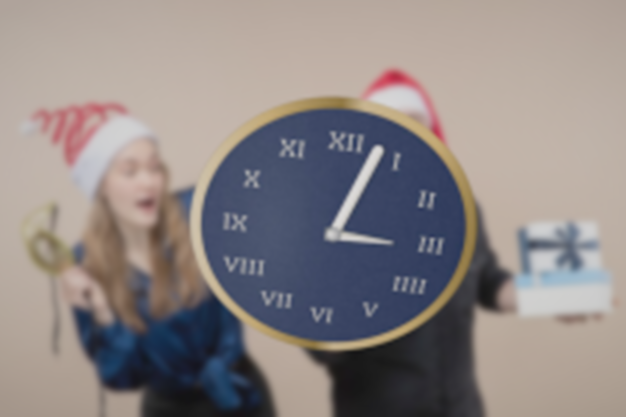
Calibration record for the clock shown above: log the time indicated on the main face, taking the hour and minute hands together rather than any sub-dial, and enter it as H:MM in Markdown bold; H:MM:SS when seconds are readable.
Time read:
**3:03**
